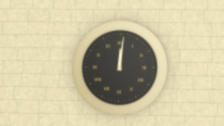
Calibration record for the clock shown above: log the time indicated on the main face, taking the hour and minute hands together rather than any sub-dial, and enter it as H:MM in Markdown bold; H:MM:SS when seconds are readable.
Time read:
**12:01**
